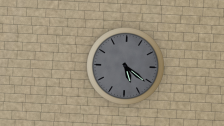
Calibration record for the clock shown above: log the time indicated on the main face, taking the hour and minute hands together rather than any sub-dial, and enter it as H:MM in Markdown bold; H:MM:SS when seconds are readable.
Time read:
**5:21**
